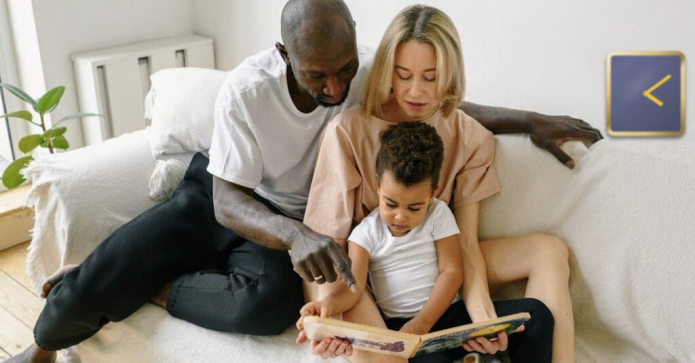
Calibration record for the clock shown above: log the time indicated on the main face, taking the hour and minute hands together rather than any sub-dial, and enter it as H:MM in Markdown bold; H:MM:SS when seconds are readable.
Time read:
**4:09**
